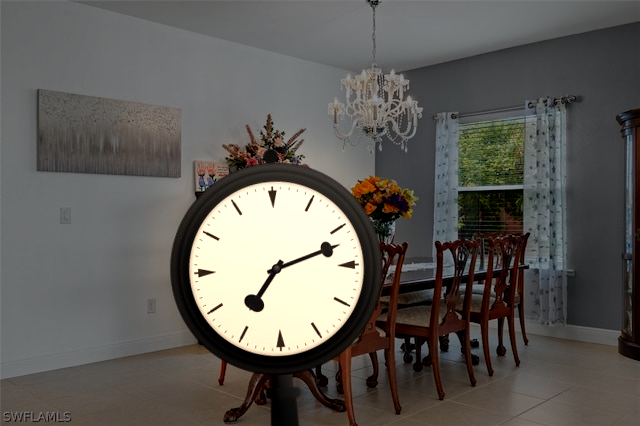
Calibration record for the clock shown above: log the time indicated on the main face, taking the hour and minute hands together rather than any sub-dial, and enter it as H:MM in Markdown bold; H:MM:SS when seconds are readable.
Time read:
**7:12**
